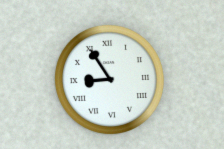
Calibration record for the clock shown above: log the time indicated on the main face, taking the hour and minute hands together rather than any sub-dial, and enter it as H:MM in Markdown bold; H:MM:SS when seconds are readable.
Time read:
**8:55**
